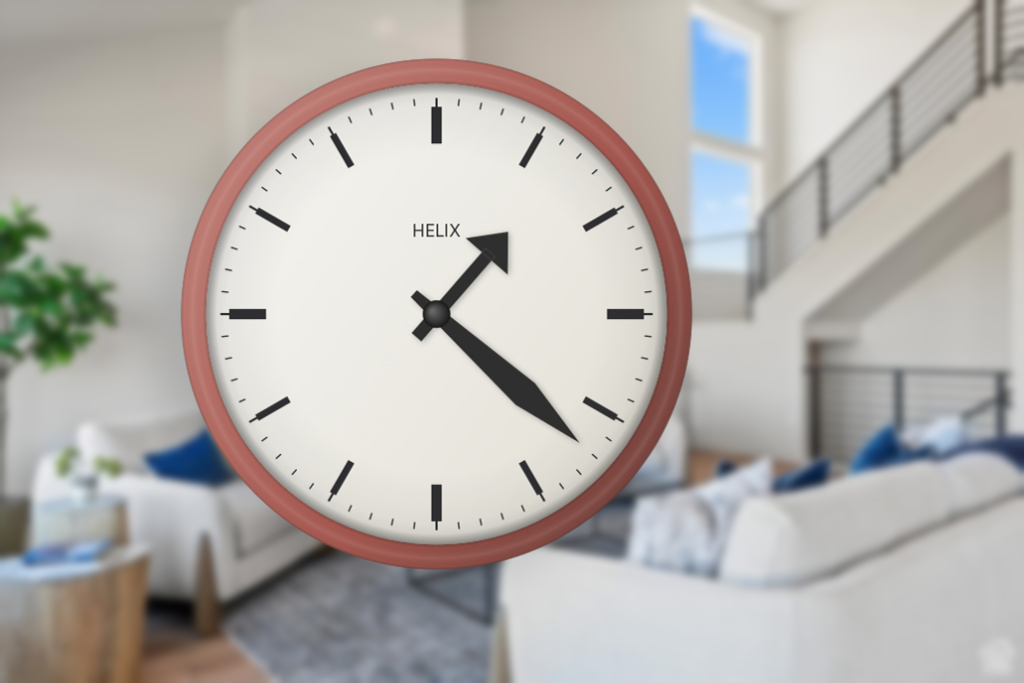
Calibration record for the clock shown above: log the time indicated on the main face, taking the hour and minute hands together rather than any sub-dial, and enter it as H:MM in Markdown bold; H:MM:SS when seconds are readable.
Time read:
**1:22**
